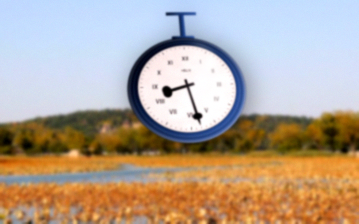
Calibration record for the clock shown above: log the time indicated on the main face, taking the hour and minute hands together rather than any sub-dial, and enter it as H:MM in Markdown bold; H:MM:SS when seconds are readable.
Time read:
**8:28**
